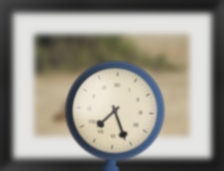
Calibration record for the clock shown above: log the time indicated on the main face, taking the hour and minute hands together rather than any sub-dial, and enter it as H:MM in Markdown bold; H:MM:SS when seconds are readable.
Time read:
**7:26**
